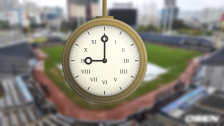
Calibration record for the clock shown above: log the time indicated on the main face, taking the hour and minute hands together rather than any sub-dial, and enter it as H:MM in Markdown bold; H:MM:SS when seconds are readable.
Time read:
**9:00**
